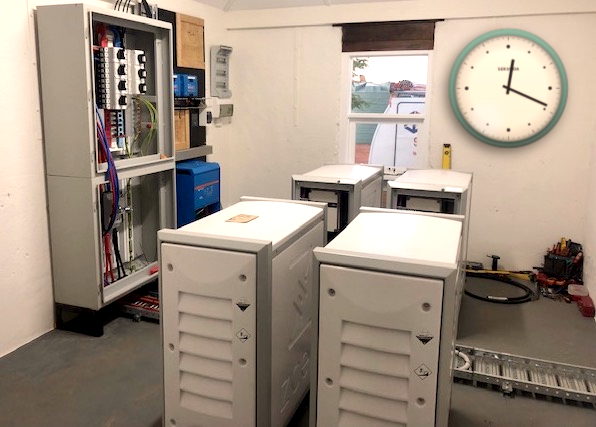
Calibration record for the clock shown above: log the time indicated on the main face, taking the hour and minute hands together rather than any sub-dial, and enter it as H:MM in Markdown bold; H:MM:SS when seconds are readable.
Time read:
**12:19**
